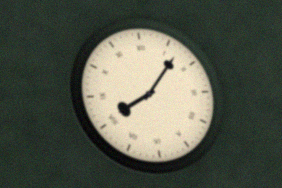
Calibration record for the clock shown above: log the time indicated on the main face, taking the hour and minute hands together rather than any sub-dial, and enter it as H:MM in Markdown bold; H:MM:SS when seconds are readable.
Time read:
**8:07**
